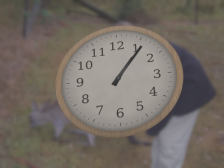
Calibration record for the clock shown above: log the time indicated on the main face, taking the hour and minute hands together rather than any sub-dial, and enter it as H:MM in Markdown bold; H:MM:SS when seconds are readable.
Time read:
**1:06**
